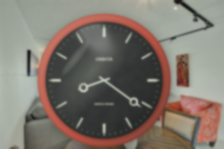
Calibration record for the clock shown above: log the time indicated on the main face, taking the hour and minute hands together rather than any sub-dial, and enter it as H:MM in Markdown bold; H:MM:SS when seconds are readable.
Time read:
**8:21**
